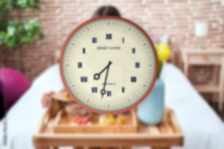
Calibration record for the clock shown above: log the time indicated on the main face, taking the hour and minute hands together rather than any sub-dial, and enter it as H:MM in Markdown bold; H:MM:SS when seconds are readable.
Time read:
**7:32**
